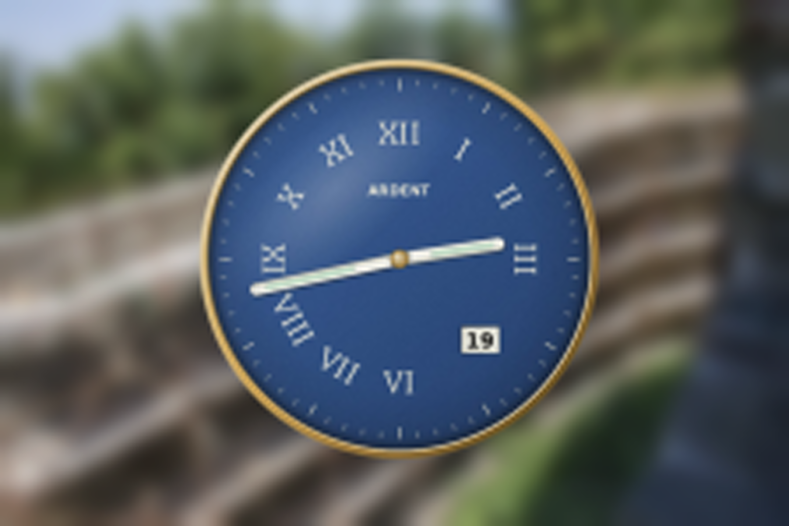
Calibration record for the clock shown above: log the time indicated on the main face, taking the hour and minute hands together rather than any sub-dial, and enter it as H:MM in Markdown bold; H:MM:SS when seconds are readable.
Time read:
**2:43**
